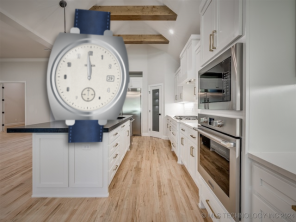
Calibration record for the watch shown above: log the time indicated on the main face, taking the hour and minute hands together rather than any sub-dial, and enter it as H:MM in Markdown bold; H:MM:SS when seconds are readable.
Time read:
**11:59**
